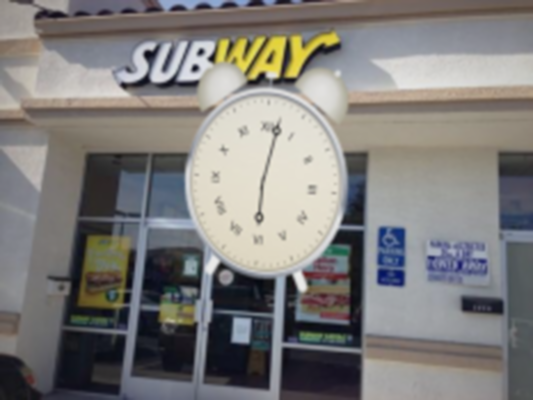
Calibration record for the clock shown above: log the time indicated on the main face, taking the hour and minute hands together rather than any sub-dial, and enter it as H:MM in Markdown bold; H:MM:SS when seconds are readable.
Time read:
**6:02**
